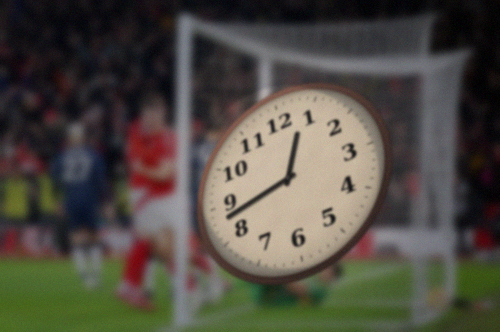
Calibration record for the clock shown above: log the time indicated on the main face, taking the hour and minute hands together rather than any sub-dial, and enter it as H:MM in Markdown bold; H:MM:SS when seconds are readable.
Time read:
**12:43**
